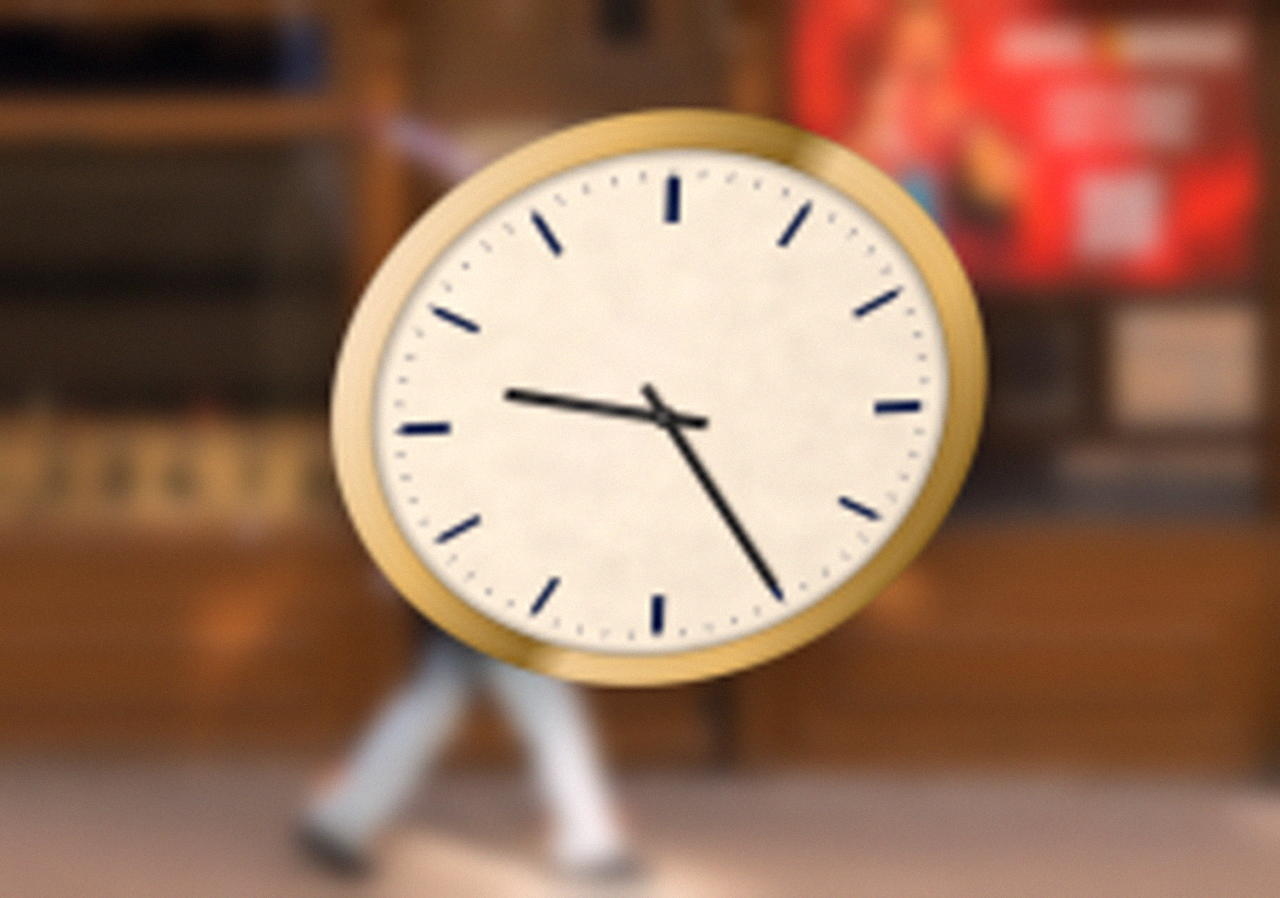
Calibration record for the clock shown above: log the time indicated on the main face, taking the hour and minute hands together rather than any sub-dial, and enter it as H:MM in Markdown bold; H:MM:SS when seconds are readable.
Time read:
**9:25**
